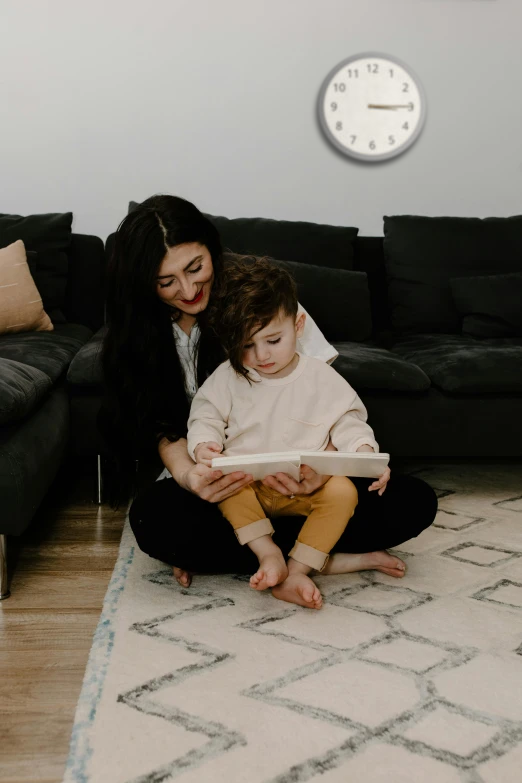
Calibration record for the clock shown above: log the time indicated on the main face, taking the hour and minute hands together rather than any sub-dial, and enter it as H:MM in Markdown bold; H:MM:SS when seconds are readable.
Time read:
**3:15**
